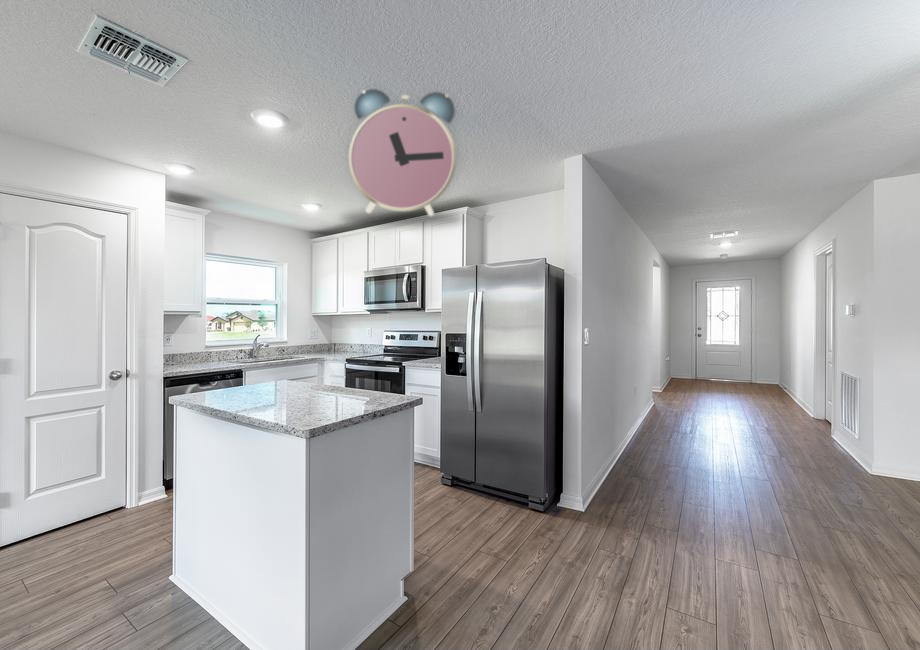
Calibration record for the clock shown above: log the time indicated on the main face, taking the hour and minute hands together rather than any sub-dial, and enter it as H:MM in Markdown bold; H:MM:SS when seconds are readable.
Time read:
**11:14**
